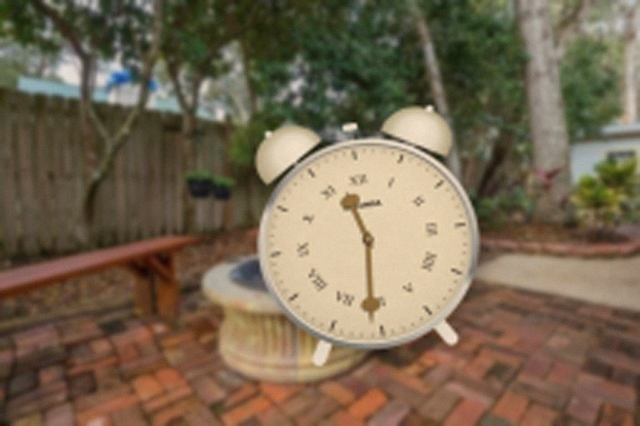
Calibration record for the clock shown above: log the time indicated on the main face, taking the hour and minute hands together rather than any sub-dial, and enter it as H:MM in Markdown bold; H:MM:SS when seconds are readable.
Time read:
**11:31**
